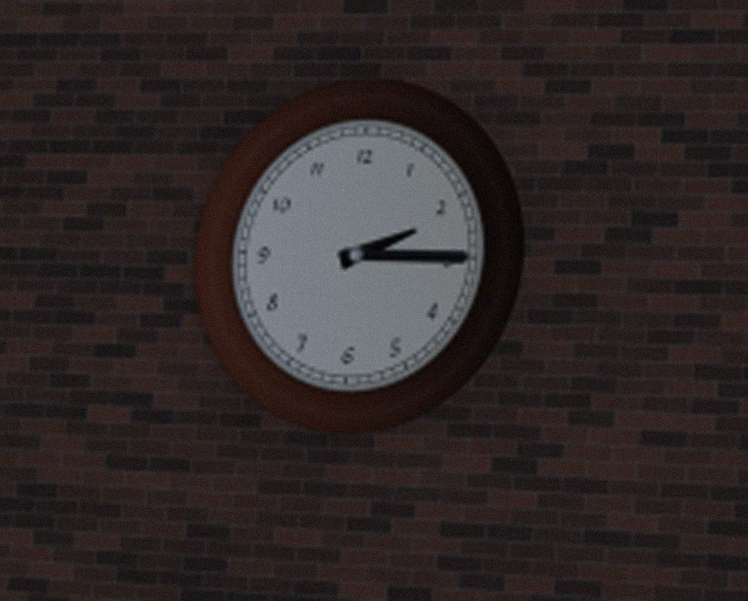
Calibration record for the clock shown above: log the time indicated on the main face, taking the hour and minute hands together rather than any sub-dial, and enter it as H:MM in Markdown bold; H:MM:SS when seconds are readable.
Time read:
**2:15**
